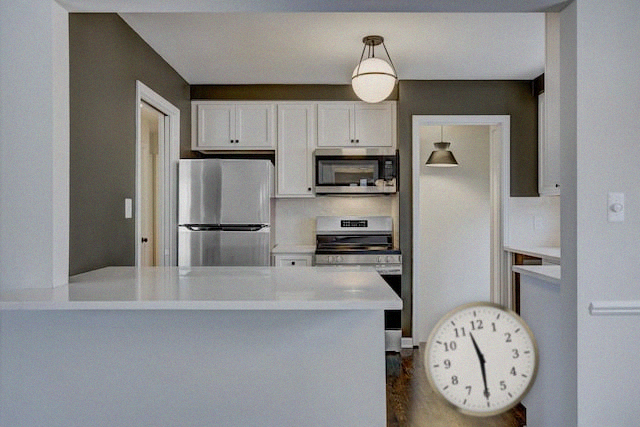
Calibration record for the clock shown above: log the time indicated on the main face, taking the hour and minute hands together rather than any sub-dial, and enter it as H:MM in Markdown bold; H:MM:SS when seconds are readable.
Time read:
**11:30**
